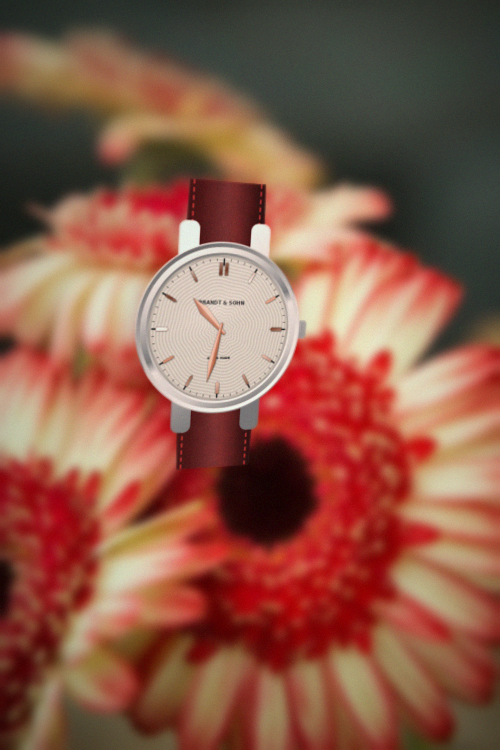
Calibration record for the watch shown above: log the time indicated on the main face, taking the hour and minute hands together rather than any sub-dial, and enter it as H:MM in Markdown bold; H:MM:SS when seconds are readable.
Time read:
**10:32**
